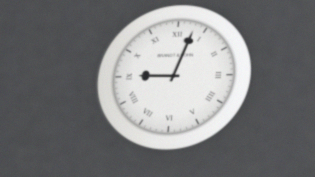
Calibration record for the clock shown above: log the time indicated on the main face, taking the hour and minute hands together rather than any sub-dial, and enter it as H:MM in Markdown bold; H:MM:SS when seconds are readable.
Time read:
**9:03**
